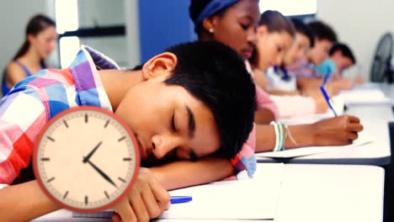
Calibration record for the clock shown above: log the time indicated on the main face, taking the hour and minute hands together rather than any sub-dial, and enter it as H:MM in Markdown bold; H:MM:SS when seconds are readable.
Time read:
**1:22**
